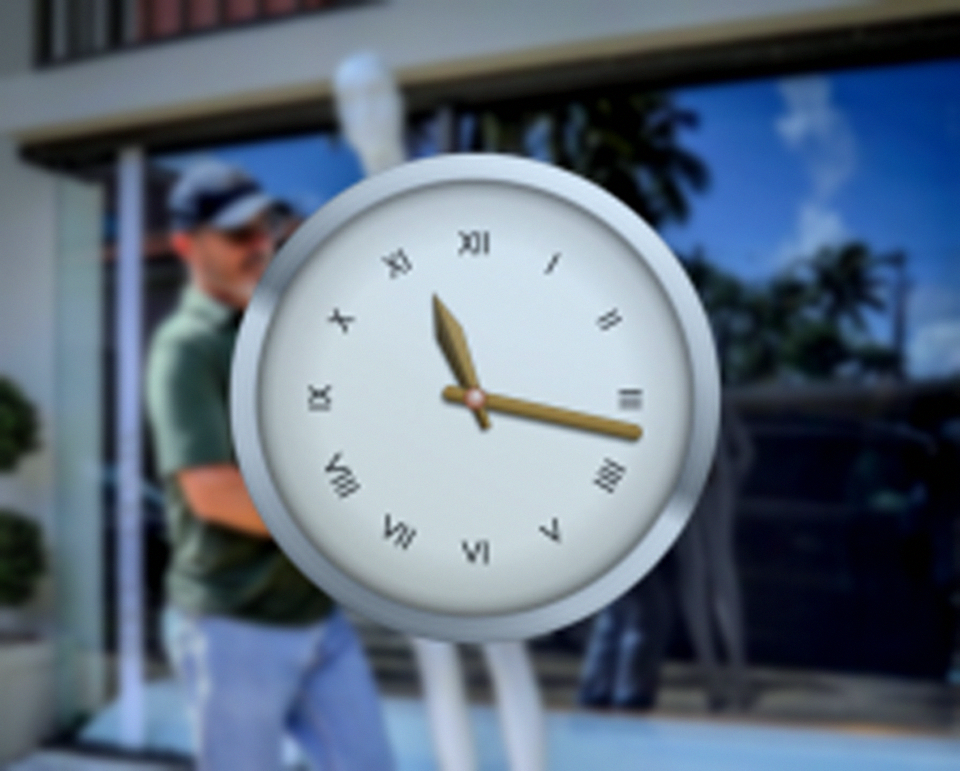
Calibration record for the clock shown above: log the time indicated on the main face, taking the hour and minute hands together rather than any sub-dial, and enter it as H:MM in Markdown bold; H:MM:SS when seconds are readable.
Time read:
**11:17**
